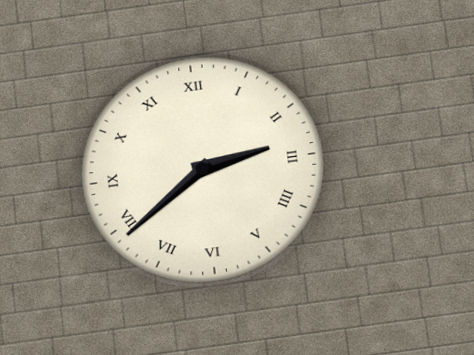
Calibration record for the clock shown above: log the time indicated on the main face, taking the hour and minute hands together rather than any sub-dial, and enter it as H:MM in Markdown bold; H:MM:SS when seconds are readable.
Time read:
**2:39**
